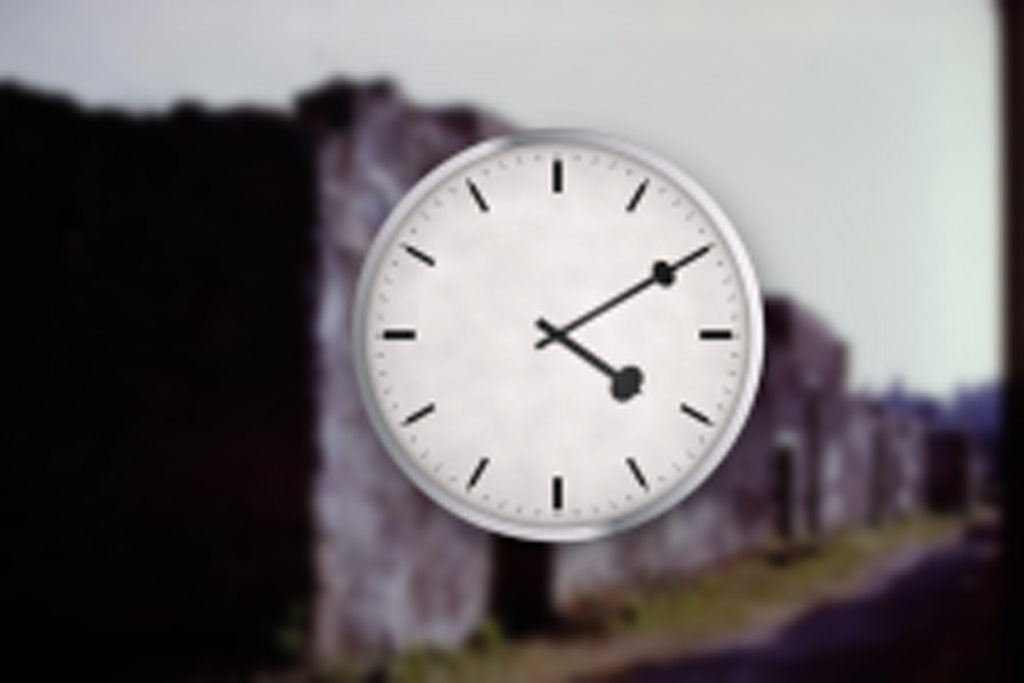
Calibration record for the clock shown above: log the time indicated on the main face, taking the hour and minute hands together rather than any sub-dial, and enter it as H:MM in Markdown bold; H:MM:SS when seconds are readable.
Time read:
**4:10**
